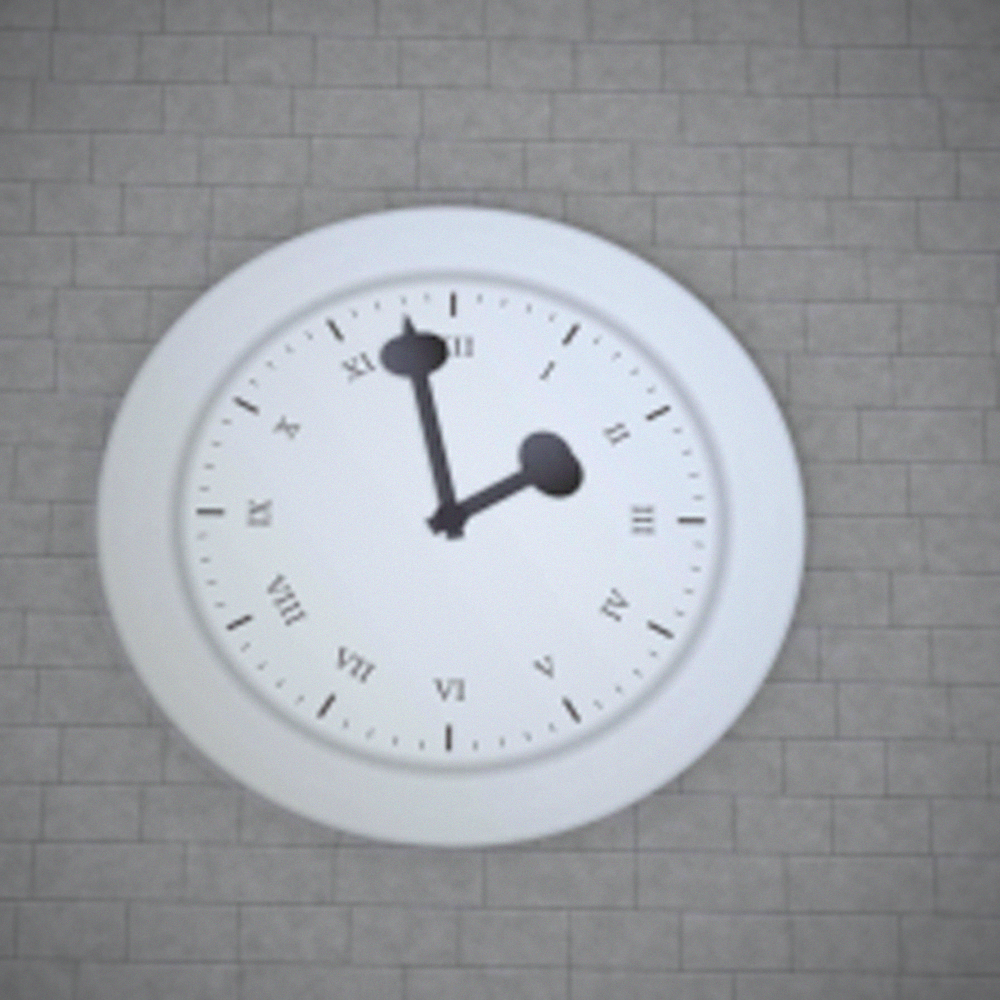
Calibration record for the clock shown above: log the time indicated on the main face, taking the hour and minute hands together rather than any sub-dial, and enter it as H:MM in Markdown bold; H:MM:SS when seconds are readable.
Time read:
**1:58**
